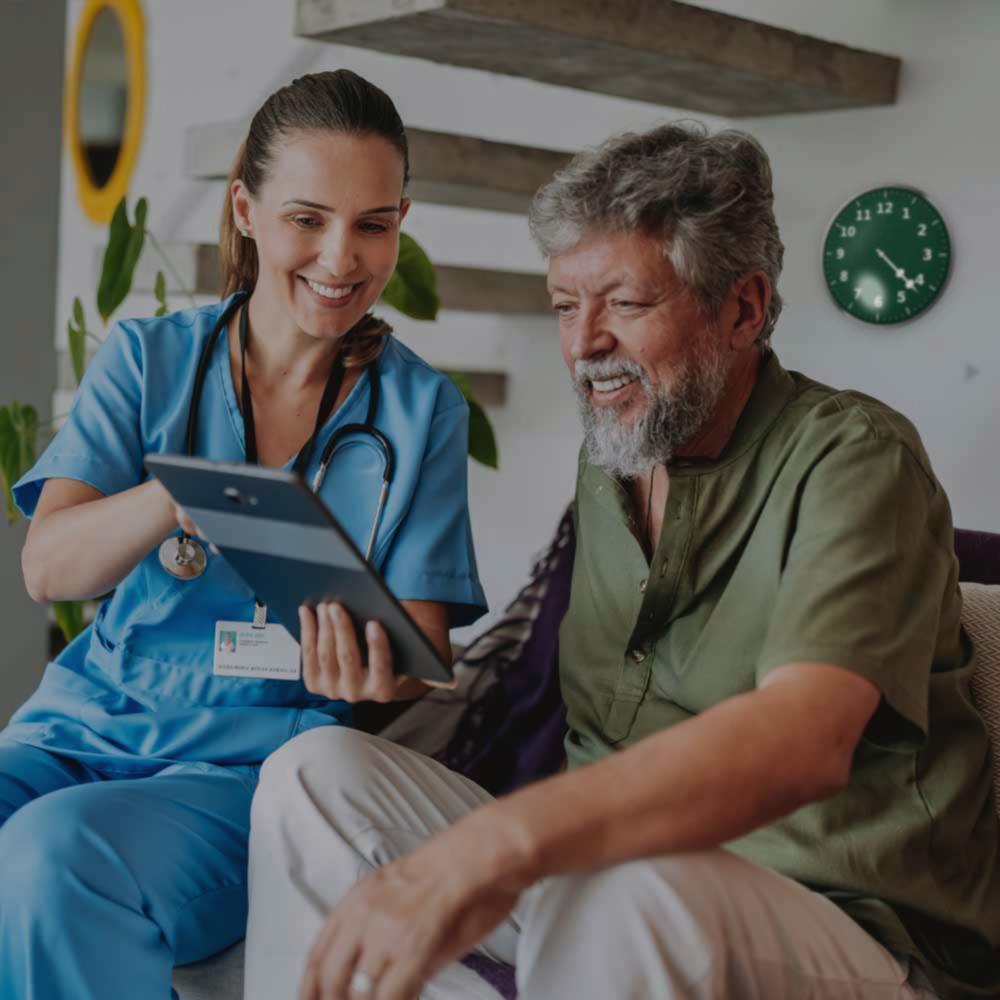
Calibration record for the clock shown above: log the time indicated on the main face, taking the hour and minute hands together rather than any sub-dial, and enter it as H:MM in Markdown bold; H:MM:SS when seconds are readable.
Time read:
**4:22**
